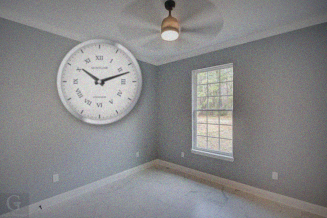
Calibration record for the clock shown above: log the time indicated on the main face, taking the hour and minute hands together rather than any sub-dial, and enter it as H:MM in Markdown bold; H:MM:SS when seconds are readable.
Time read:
**10:12**
